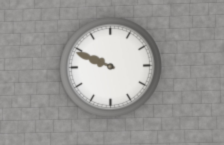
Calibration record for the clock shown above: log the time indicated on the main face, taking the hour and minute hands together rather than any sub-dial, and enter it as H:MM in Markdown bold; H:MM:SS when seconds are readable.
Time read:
**9:49**
